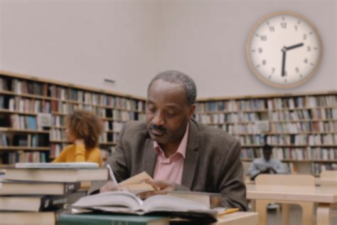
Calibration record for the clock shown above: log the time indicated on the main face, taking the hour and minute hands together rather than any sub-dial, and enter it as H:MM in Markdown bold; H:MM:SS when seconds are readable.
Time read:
**2:31**
